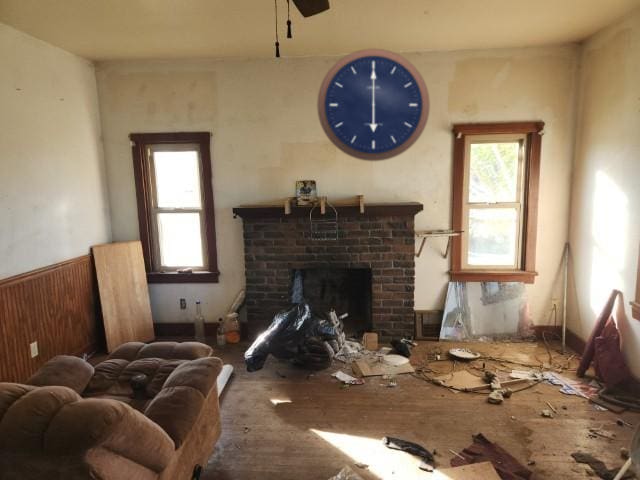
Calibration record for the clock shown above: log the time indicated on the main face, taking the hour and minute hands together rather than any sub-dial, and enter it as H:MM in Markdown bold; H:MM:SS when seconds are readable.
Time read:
**6:00**
